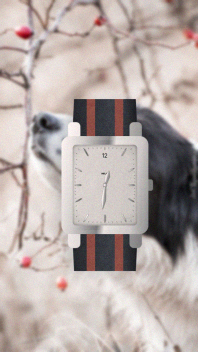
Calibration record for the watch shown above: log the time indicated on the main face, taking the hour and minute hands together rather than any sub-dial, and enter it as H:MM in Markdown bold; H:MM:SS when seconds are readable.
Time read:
**12:31**
